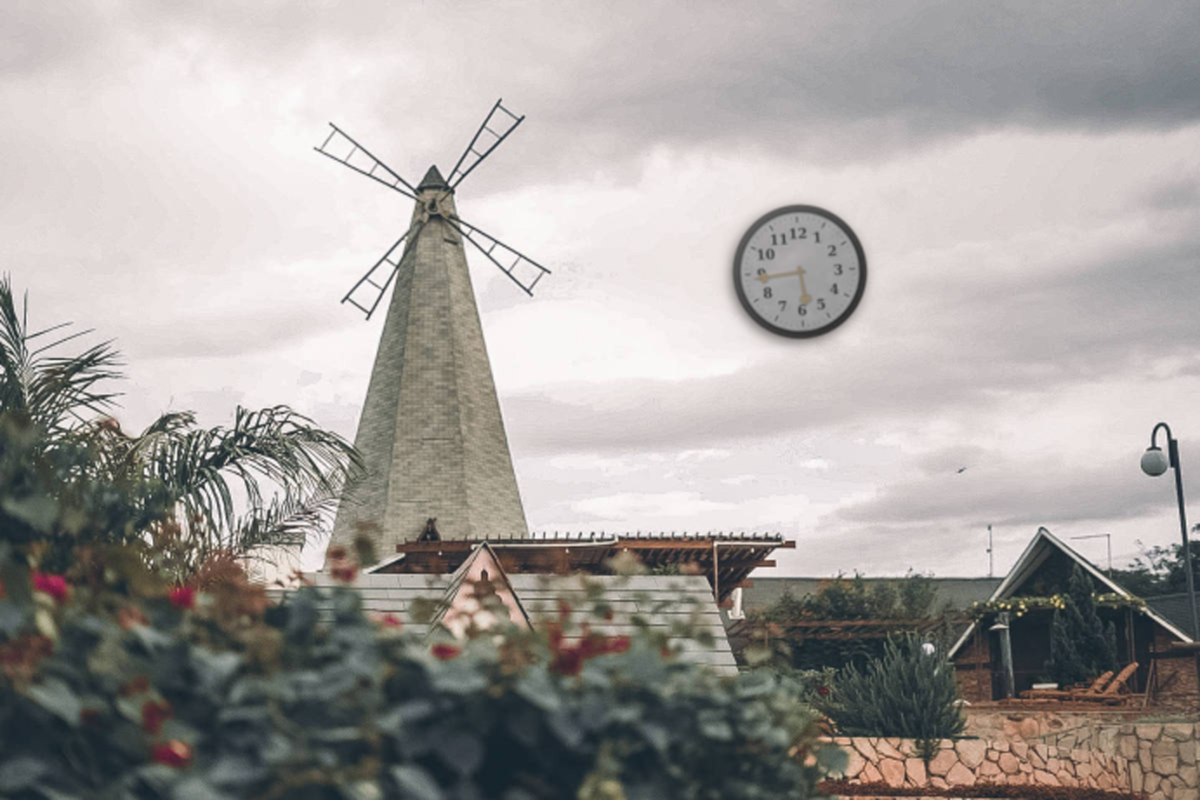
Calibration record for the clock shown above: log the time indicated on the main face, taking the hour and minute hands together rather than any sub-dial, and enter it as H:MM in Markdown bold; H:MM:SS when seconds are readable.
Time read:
**5:44**
